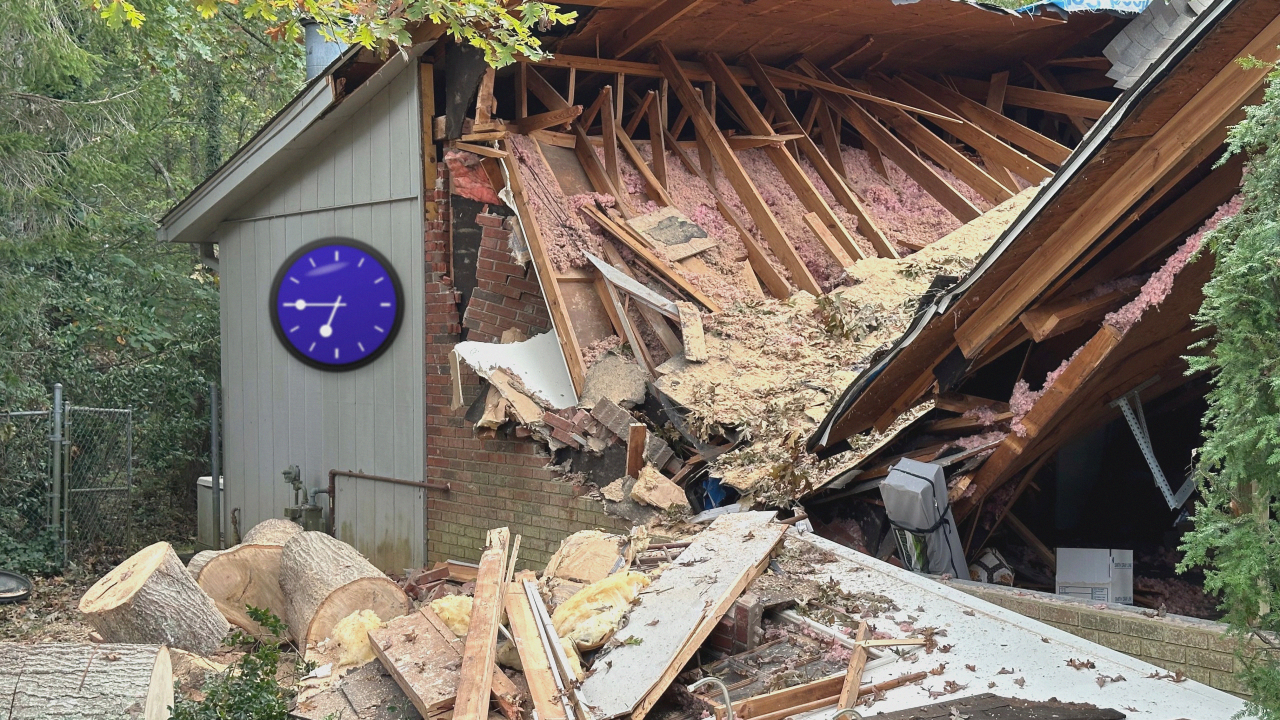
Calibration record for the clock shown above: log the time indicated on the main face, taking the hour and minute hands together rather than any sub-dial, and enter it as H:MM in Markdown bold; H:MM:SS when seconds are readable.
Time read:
**6:45**
